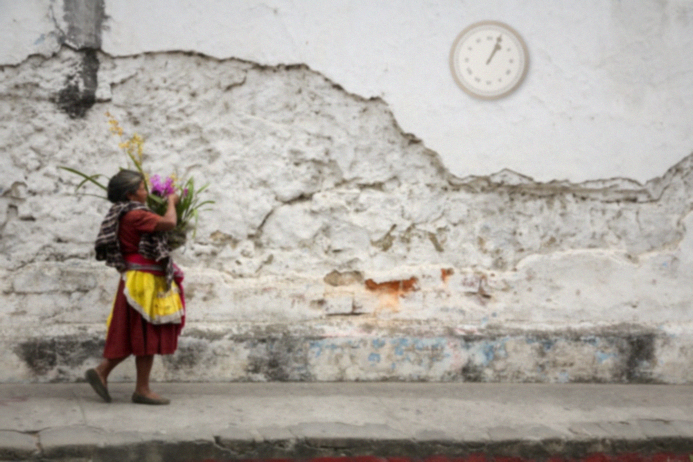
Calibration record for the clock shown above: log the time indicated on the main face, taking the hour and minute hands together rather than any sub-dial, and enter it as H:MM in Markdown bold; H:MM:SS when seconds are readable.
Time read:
**1:04**
